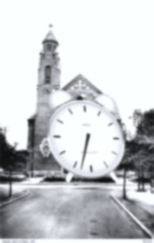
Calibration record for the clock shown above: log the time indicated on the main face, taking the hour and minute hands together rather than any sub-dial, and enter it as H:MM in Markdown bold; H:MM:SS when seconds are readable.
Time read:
**6:33**
